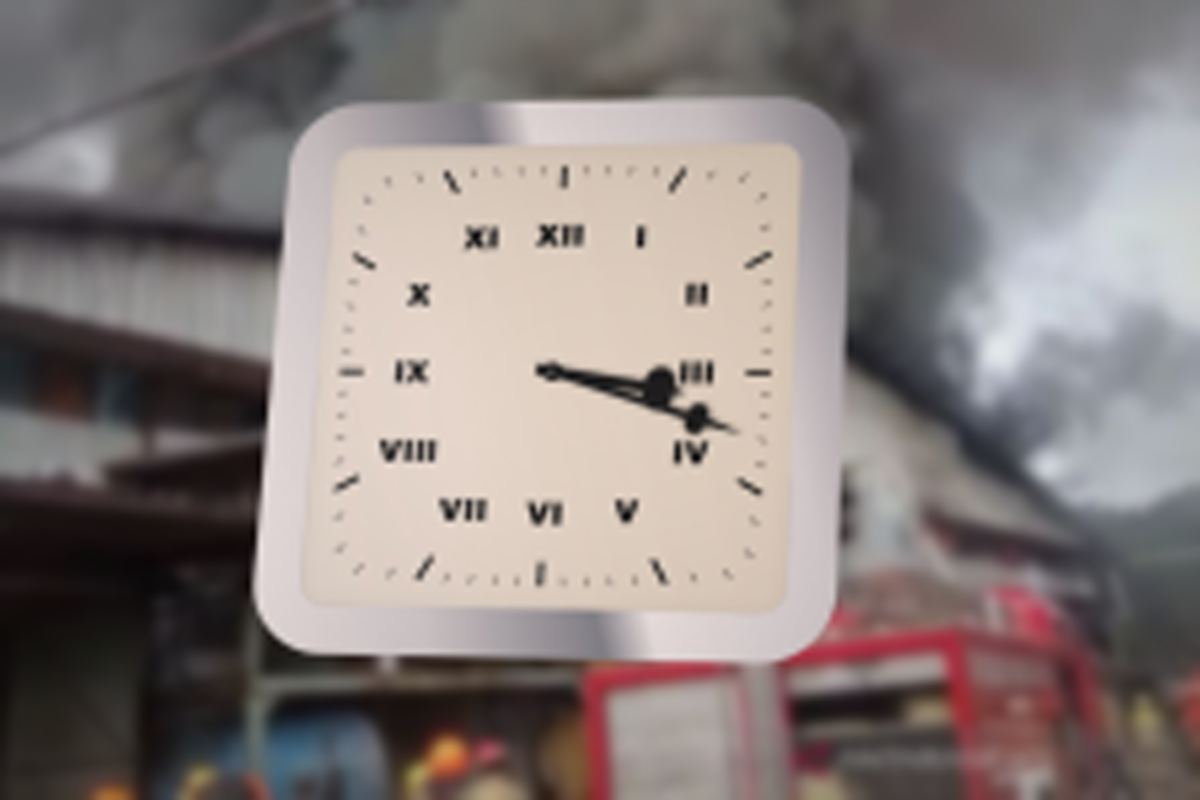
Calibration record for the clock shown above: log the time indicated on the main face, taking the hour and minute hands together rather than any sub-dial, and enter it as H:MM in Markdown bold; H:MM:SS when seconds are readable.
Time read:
**3:18**
